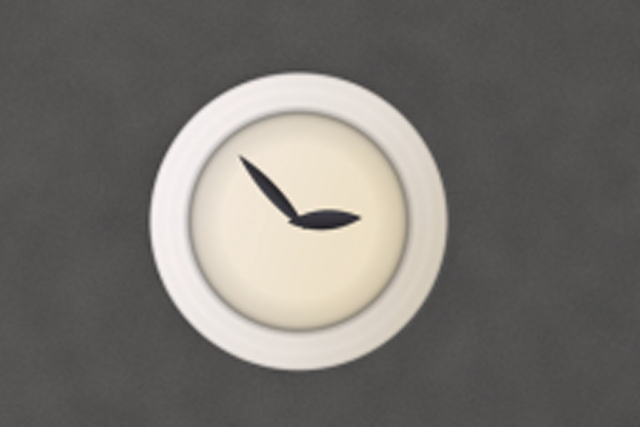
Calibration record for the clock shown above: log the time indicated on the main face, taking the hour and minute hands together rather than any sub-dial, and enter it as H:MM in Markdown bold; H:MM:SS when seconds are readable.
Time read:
**2:53**
